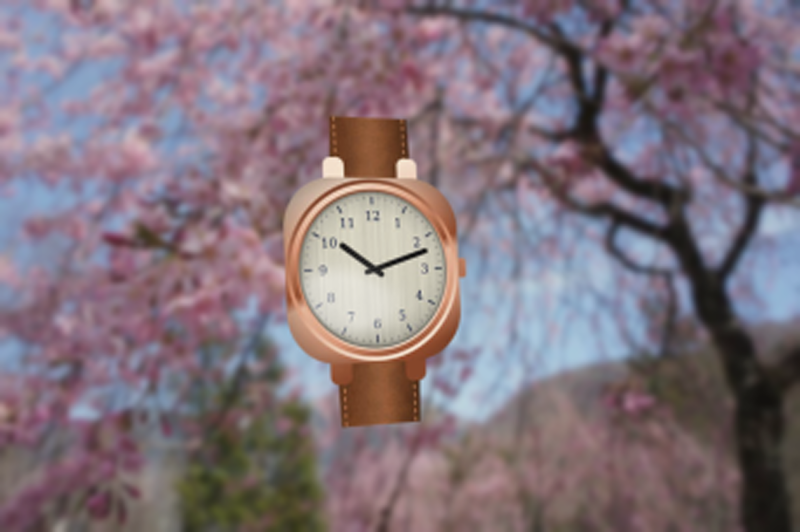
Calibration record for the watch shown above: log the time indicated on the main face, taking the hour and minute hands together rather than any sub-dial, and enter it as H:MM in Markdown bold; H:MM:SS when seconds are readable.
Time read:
**10:12**
